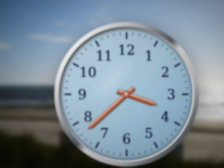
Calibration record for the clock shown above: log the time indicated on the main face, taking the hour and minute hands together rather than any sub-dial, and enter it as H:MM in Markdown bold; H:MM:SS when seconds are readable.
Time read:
**3:38**
